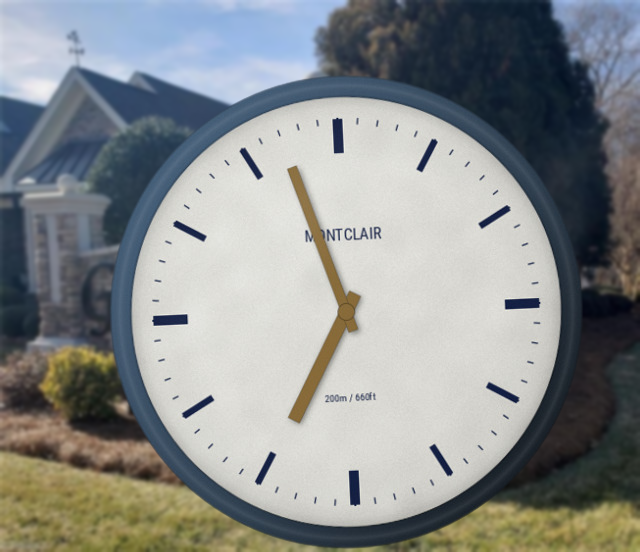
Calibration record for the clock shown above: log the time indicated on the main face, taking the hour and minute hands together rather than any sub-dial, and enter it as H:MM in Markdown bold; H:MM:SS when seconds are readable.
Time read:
**6:57**
